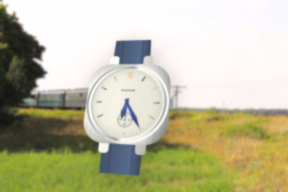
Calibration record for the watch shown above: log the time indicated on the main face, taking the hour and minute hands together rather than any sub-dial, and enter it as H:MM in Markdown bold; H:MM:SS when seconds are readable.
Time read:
**6:25**
